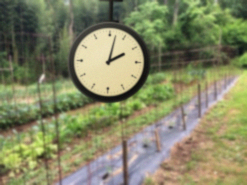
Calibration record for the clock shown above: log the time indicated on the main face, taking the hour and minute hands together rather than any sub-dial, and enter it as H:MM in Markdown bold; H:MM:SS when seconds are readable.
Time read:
**2:02**
